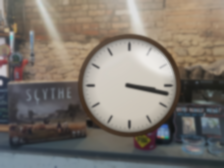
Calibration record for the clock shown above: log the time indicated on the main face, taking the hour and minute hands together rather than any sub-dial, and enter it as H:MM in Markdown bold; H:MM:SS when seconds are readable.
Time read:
**3:17**
